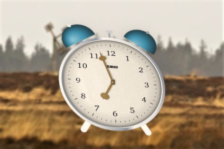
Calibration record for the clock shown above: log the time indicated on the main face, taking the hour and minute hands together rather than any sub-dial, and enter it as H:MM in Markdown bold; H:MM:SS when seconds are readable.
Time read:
**6:57**
